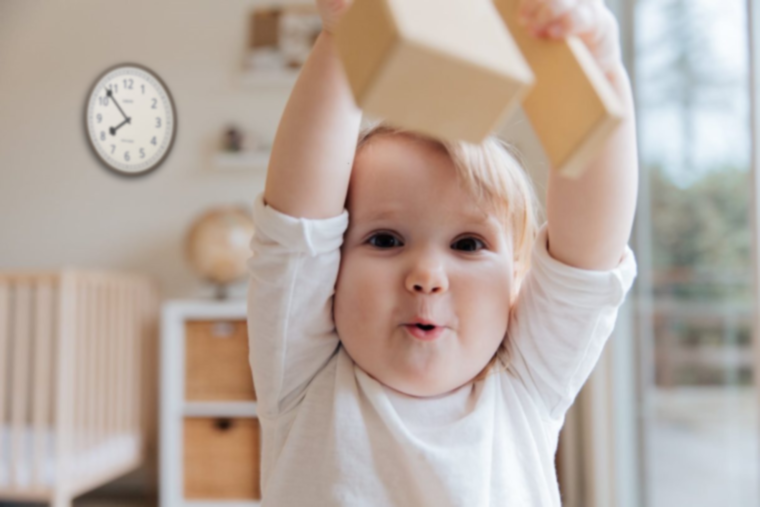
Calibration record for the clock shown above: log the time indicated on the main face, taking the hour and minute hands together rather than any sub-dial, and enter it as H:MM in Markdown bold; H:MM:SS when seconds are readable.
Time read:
**7:53**
